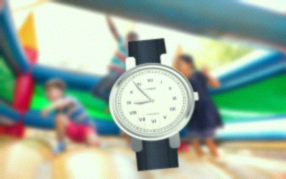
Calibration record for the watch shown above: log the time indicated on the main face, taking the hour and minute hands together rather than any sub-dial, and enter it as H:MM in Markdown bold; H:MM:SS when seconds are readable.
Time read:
**8:54**
